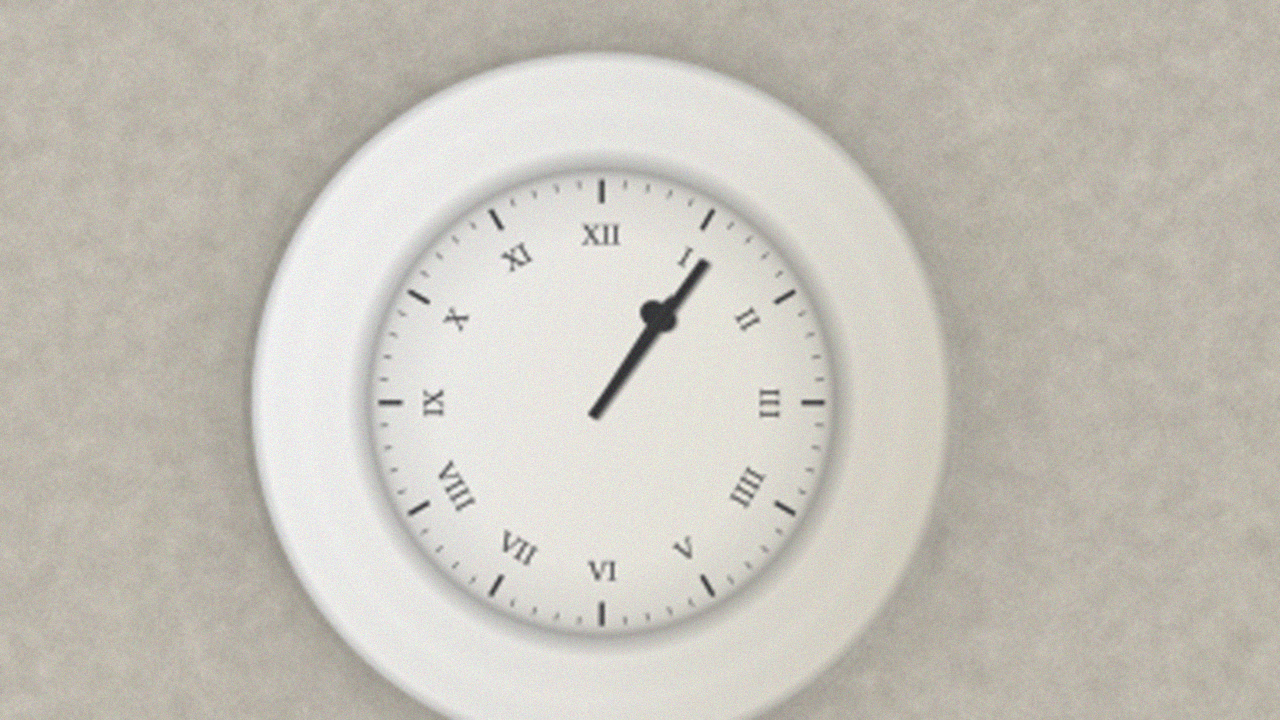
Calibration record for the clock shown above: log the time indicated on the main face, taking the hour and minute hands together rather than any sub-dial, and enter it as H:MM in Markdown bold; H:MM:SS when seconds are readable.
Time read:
**1:06**
